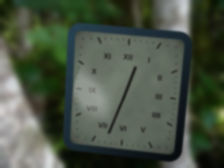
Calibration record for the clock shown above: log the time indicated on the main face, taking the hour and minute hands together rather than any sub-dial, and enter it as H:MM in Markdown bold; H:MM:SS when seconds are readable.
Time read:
**12:33**
